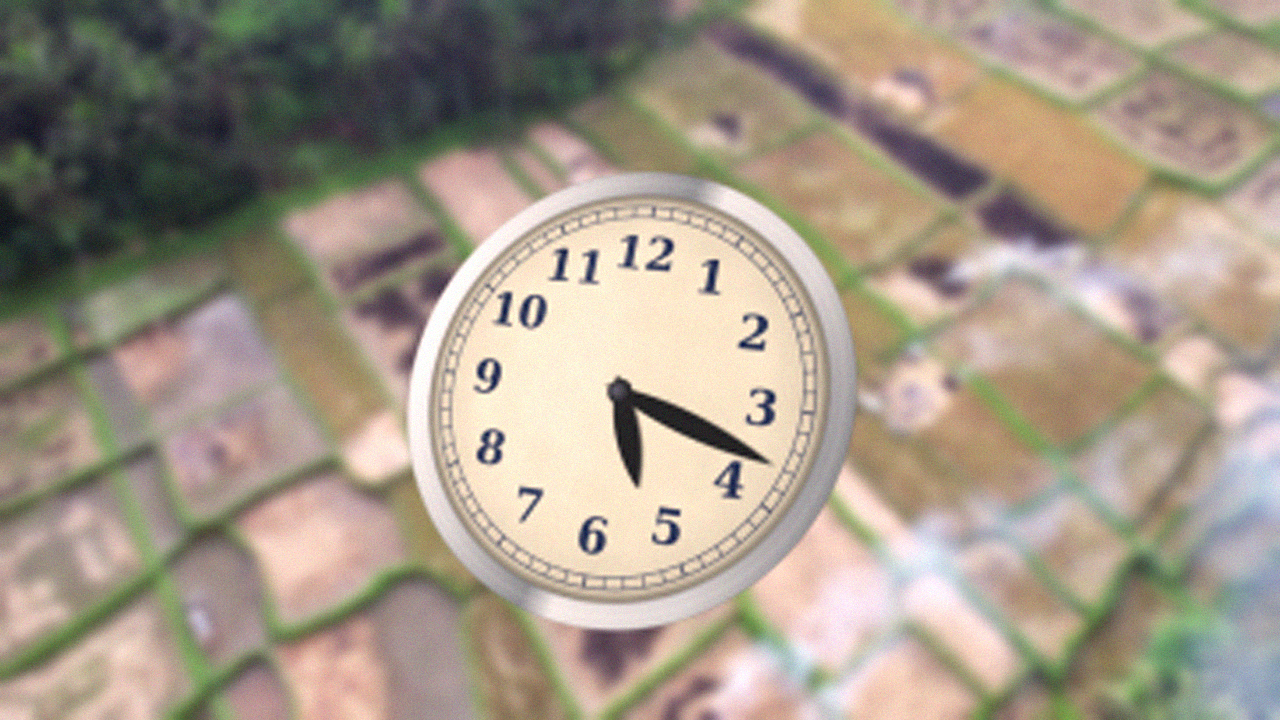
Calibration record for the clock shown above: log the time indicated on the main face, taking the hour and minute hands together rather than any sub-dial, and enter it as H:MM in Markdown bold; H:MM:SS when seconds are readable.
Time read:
**5:18**
